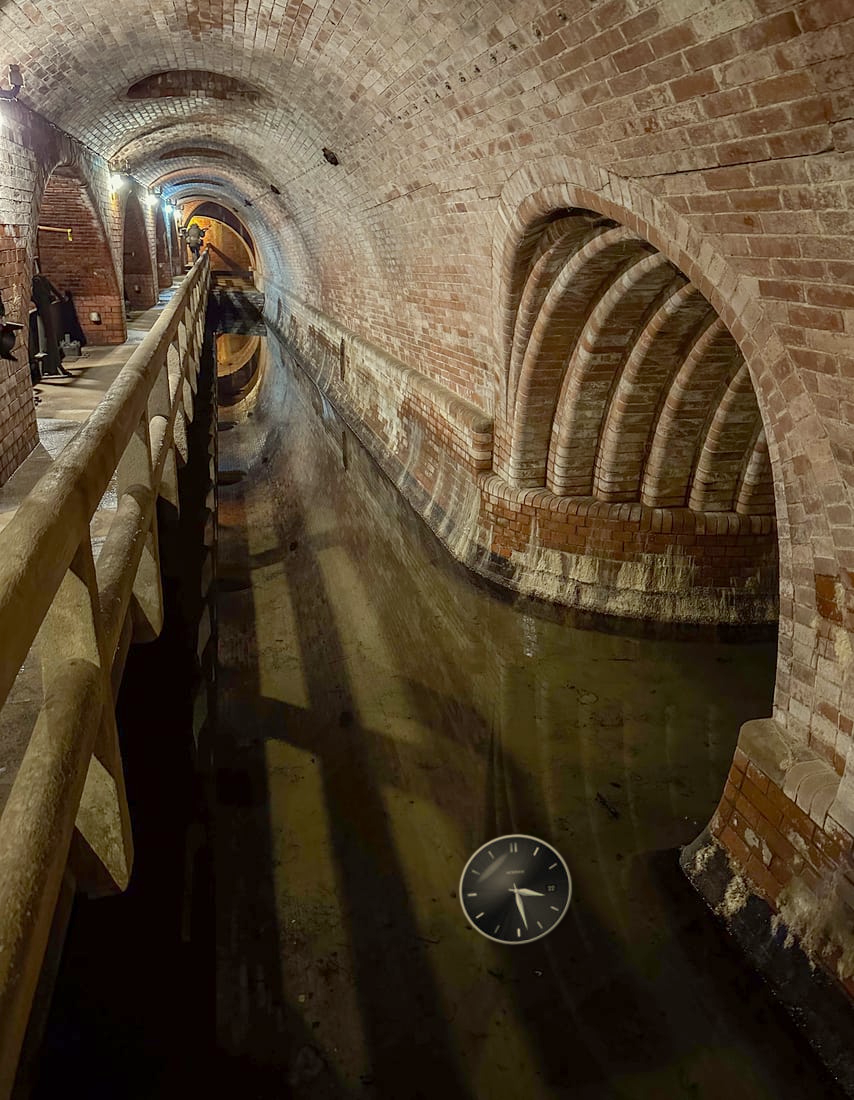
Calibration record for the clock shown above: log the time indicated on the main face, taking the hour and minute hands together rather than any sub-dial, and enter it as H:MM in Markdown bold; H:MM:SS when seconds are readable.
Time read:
**3:28**
